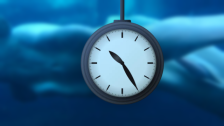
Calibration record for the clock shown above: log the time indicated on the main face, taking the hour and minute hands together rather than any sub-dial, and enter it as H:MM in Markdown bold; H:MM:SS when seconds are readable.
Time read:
**10:25**
